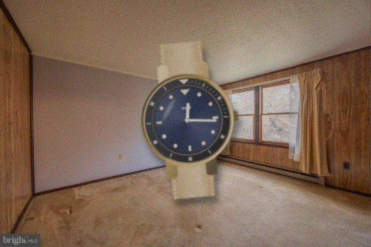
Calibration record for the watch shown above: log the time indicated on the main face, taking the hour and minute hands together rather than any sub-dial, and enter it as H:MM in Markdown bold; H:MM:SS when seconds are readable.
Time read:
**12:16**
